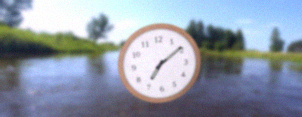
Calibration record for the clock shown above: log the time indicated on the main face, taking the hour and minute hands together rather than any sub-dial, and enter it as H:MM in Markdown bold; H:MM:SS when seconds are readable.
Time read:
**7:09**
